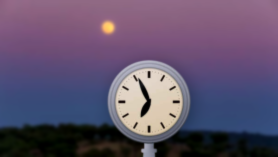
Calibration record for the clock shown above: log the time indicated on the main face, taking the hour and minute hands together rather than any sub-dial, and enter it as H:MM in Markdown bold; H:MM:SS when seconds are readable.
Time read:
**6:56**
